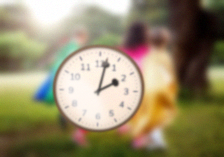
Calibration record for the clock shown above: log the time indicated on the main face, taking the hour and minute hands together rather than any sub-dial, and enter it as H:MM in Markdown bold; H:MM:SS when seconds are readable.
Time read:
**2:02**
